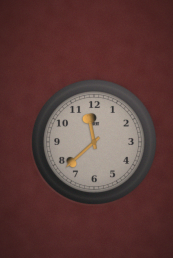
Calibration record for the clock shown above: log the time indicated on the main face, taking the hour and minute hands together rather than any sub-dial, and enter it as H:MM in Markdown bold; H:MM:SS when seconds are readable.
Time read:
**11:38**
